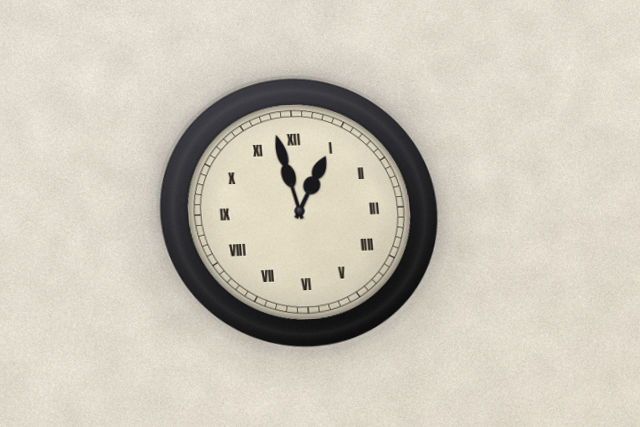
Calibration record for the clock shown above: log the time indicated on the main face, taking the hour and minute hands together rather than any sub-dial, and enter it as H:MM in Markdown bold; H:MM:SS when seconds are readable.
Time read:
**12:58**
